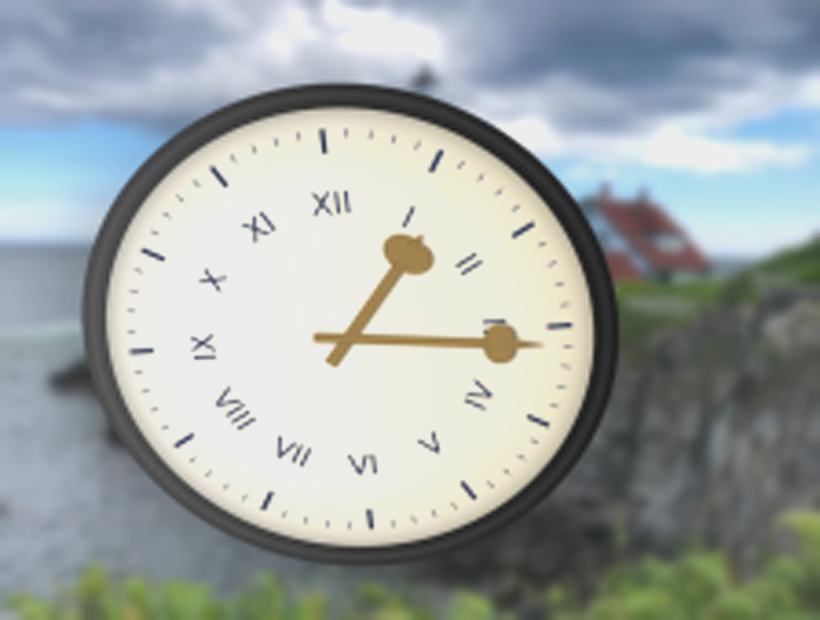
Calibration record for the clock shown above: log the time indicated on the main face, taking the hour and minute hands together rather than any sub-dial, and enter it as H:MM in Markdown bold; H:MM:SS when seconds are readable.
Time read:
**1:16**
